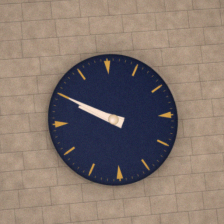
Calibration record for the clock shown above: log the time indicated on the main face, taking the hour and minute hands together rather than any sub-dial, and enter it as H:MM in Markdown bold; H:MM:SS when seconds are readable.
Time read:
**9:50**
